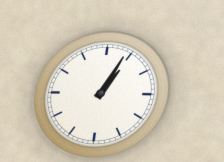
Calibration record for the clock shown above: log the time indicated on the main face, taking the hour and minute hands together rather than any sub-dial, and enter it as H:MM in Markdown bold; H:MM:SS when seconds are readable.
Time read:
**1:04**
